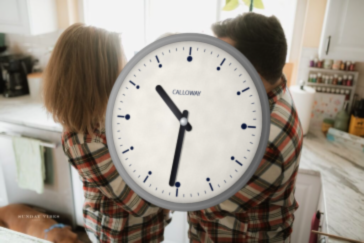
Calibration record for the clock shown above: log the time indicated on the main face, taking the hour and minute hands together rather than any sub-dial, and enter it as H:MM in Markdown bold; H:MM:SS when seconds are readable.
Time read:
**10:31**
